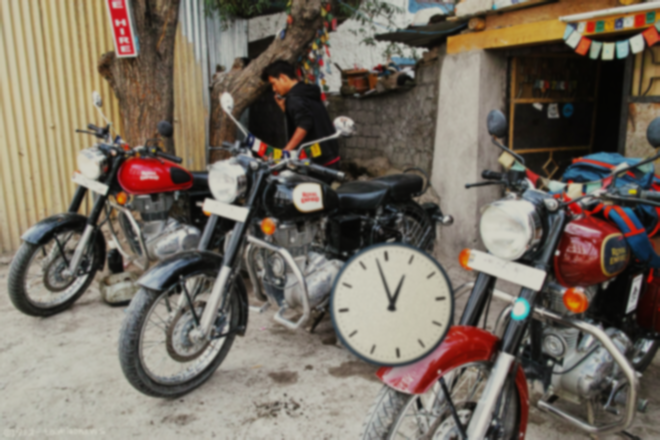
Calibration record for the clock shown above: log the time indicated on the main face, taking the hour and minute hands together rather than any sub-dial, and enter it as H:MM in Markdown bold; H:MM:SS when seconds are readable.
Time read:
**12:58**
